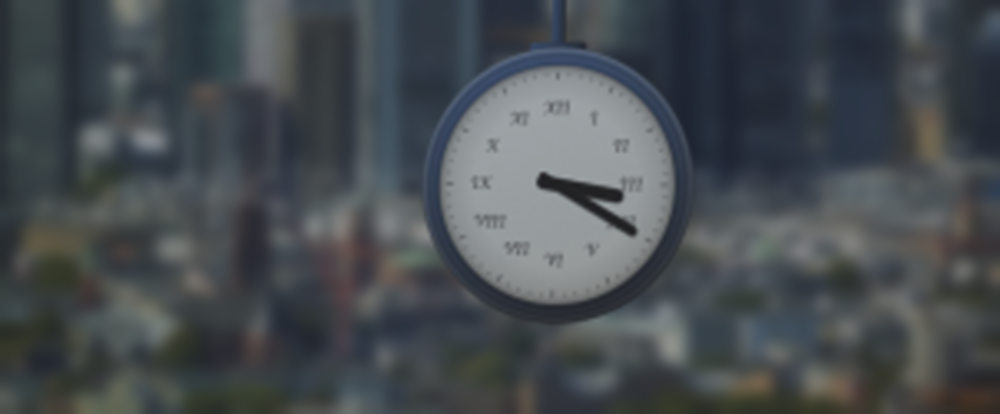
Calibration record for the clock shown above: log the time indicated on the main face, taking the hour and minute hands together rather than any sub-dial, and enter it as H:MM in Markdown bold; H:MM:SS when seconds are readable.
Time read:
**3:20**
